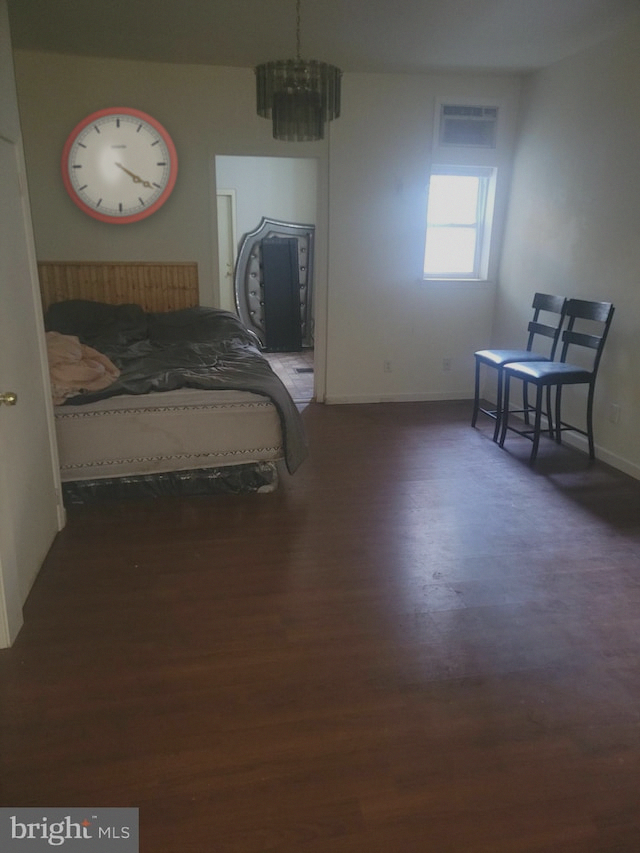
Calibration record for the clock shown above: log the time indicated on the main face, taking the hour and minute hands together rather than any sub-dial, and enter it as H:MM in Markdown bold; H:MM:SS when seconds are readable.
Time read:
**4:21**
